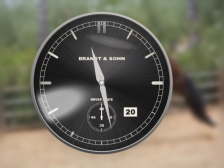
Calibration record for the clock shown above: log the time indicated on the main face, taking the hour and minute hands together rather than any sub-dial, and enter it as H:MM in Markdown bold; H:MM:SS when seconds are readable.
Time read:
**11:28**
